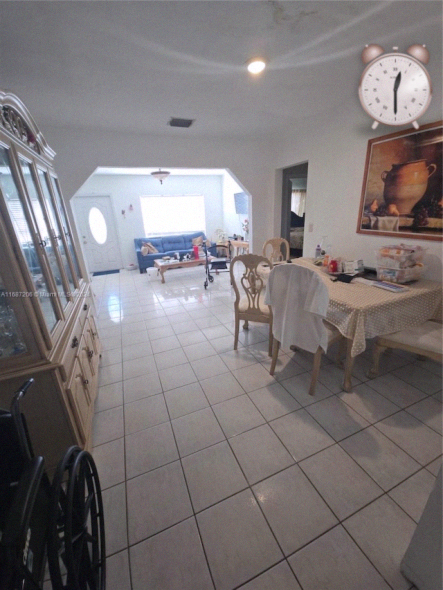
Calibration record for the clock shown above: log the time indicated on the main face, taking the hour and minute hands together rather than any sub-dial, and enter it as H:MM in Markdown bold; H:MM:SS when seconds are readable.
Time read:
**12:30**
